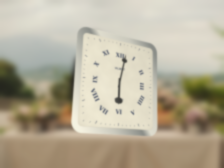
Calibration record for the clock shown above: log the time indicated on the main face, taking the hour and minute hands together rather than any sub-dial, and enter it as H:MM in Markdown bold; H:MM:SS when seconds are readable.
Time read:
**6:02**
